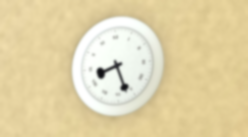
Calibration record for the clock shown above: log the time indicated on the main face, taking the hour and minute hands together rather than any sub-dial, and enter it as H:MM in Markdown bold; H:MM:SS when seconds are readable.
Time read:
**8:27**
